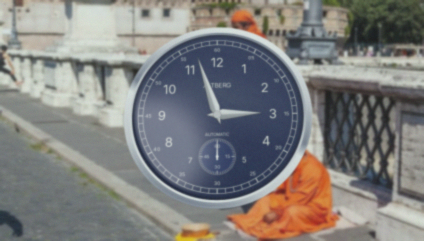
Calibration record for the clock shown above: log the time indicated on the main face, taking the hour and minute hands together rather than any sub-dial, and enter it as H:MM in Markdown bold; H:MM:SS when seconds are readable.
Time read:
**2:57**
